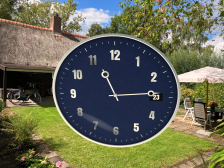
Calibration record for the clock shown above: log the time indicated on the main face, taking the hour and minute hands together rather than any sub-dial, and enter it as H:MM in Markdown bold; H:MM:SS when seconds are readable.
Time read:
**11:14**
